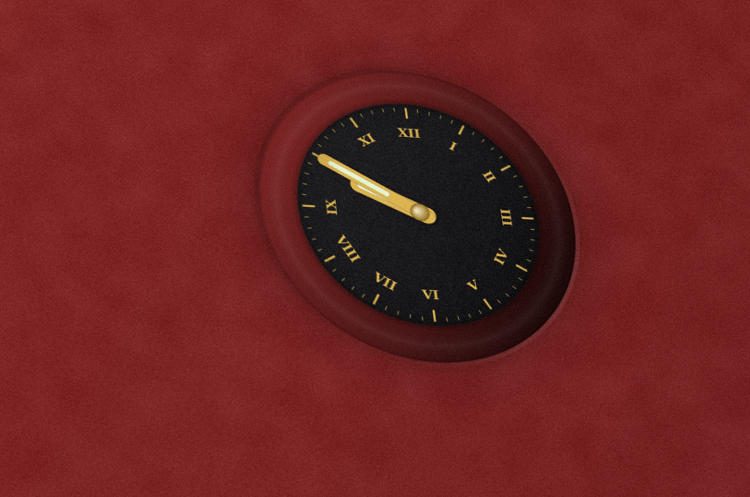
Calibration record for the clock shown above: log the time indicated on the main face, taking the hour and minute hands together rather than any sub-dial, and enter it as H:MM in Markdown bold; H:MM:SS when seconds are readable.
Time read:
**9:50**
